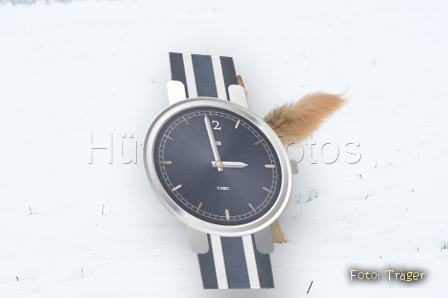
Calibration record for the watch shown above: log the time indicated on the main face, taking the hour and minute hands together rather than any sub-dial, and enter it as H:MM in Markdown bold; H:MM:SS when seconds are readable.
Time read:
**2:59**
